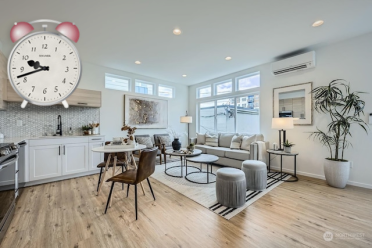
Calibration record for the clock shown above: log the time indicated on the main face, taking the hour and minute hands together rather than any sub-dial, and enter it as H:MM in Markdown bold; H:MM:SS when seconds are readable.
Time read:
**9:42**
